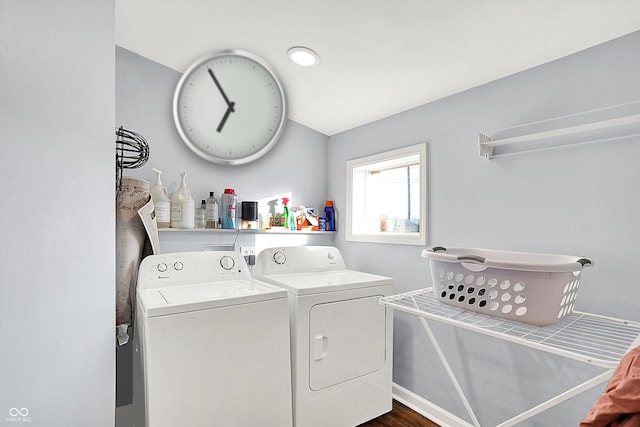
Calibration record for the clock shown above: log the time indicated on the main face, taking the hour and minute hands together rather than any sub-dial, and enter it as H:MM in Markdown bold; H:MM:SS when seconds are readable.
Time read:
**6:55**
